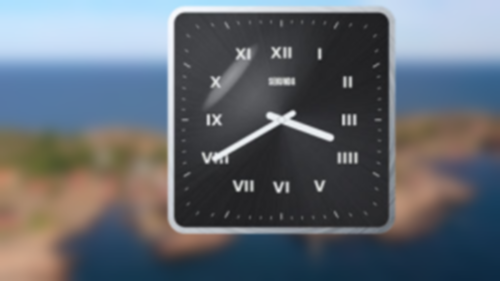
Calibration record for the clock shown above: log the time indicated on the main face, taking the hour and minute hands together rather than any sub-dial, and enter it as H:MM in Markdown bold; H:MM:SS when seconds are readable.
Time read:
**3:40**
